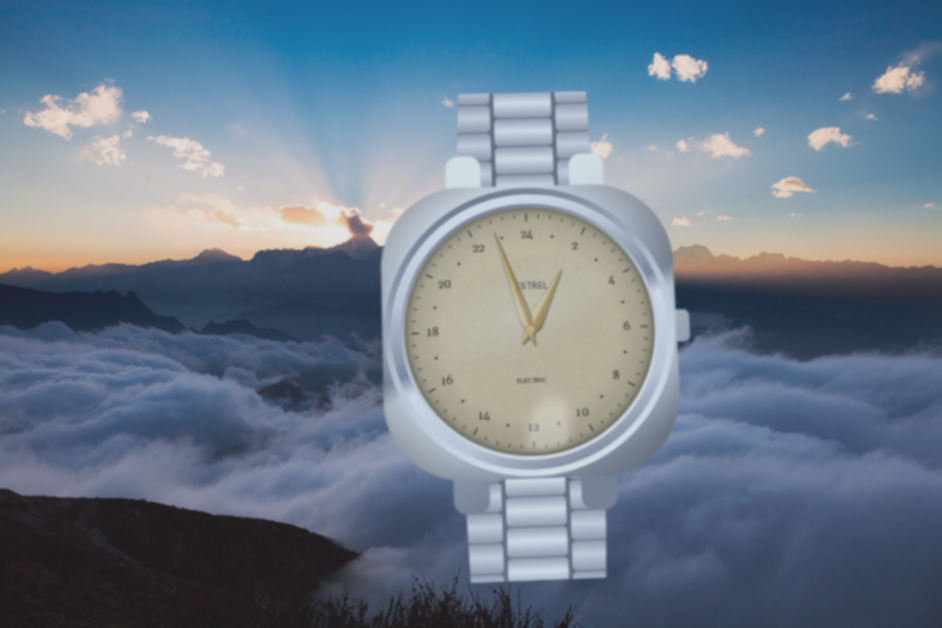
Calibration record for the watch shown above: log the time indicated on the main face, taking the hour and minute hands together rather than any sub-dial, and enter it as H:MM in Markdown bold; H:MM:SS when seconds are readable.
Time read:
**1:57**
